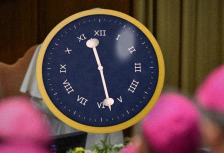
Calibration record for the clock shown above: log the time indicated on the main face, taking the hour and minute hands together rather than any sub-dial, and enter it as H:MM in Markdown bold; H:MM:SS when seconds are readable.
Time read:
**11:28**
